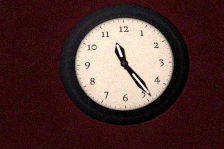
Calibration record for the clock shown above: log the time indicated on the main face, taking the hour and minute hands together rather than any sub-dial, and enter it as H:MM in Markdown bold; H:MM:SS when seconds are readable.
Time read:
**11:24**
